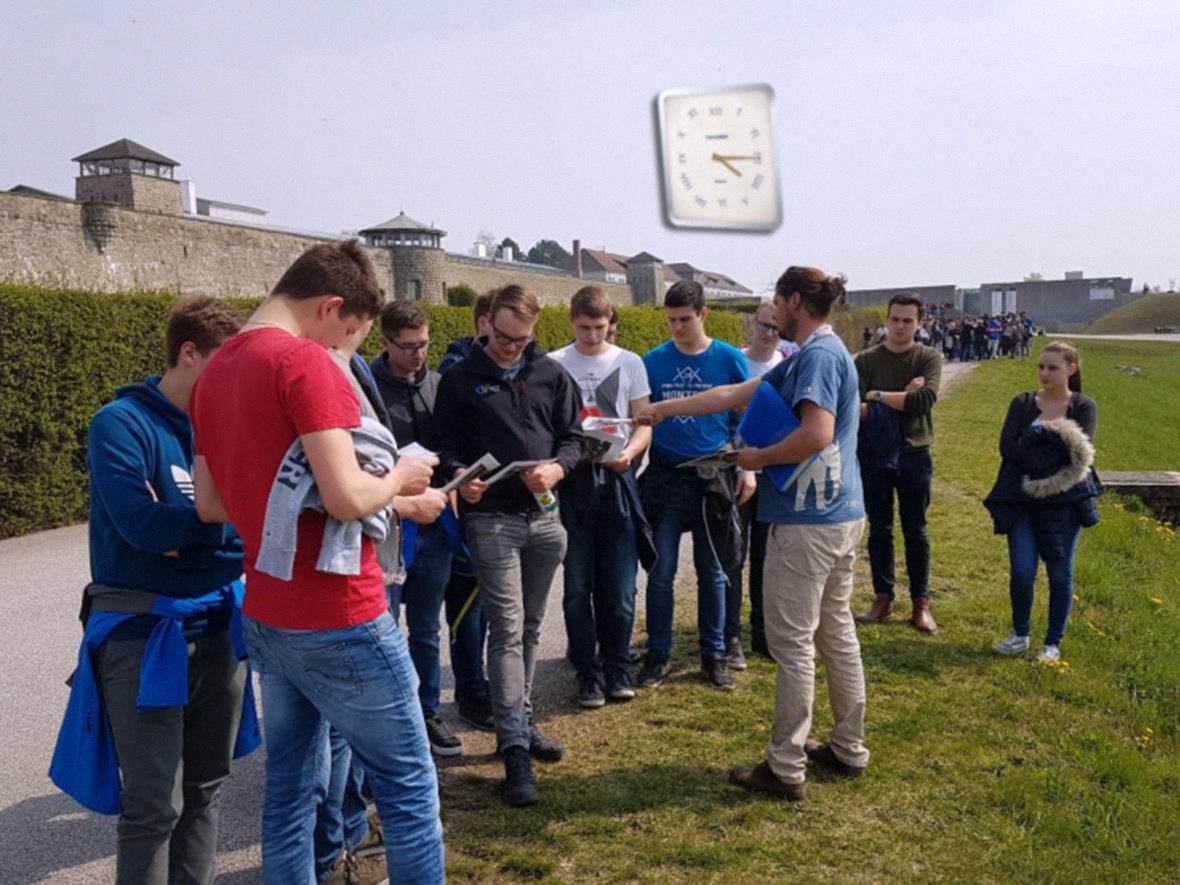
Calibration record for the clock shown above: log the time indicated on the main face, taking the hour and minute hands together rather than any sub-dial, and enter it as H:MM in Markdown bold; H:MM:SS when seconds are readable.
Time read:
**4:15**
